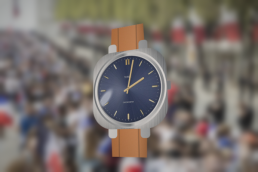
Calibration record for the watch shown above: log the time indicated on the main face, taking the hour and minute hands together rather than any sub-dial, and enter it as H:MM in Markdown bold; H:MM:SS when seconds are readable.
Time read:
**2:02**
